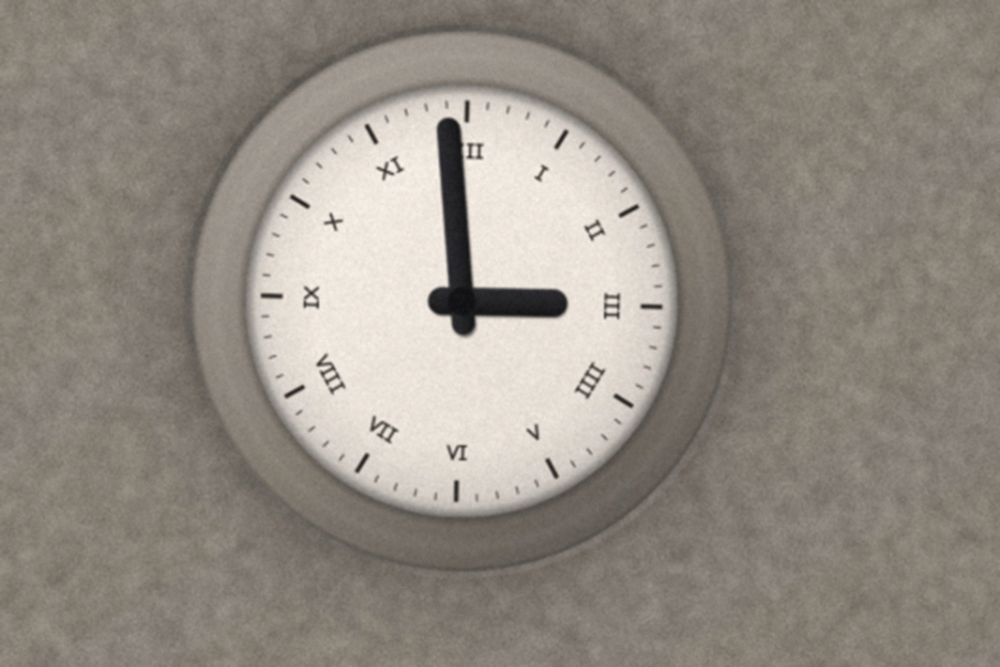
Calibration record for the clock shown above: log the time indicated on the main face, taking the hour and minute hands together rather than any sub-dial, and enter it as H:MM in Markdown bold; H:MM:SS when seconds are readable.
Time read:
**2:59**
